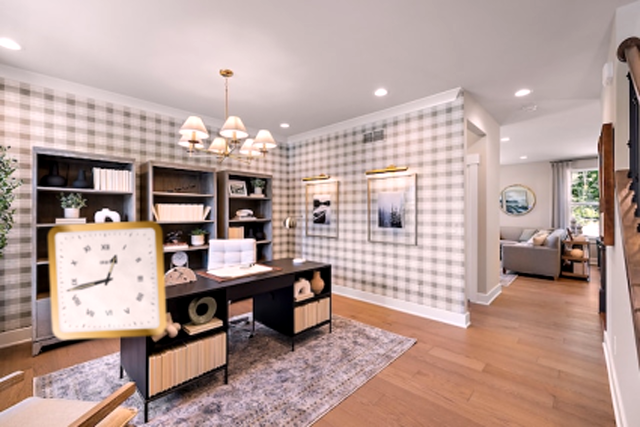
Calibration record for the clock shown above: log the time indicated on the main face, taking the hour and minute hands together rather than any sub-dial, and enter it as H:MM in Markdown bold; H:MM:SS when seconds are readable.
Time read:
**12:43**
